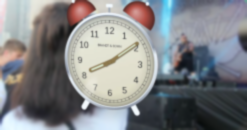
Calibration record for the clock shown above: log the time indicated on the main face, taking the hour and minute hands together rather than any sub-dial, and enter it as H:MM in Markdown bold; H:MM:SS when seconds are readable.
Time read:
**8:09**
